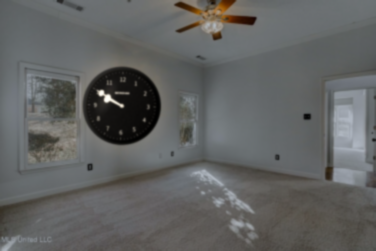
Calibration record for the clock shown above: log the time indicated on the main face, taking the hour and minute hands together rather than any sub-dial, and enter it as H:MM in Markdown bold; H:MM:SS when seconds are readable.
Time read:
**9:50**
